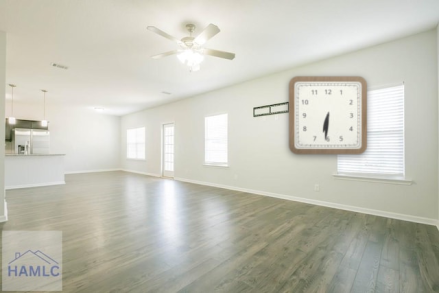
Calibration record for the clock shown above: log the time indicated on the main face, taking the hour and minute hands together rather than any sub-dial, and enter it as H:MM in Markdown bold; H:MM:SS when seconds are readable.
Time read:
**6:31**
